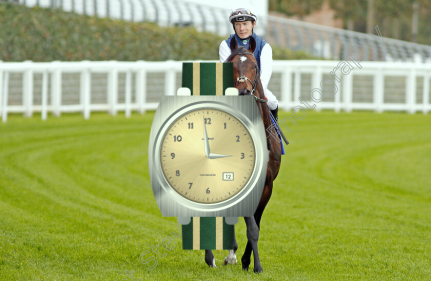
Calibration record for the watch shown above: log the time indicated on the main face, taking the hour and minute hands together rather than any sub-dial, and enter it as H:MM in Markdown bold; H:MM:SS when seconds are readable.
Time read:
**2:59**
